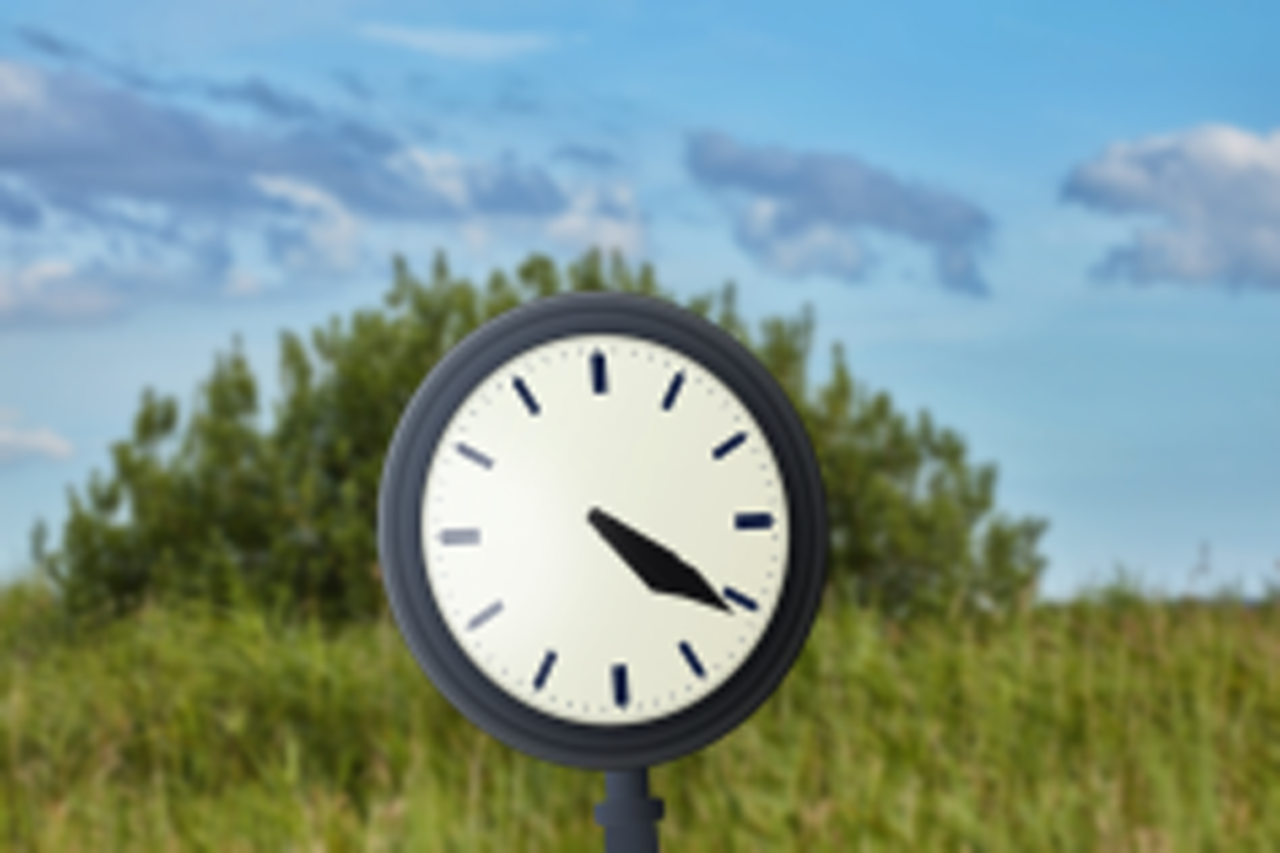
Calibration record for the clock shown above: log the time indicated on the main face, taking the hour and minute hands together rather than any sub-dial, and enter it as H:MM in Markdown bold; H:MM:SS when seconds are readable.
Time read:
**4:21**
